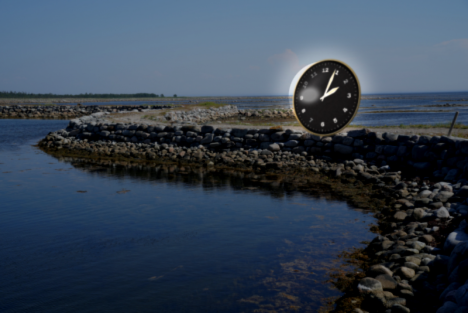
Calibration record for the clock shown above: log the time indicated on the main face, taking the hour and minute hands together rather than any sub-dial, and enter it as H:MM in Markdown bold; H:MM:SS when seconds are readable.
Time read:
**2:04**
